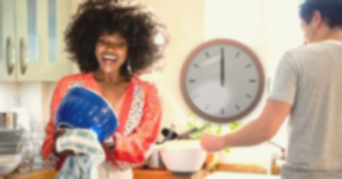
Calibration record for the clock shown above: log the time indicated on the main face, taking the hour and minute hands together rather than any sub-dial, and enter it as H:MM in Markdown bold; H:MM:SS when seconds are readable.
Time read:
**12:00**
